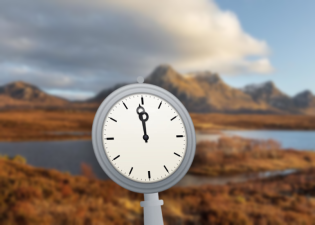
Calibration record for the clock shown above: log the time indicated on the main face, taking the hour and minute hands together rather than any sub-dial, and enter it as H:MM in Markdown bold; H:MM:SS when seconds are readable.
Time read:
**11:59**
